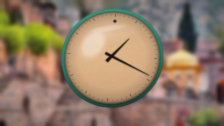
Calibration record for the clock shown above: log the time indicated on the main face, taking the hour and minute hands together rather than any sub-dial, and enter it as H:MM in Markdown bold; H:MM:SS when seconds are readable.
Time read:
**1:19**
